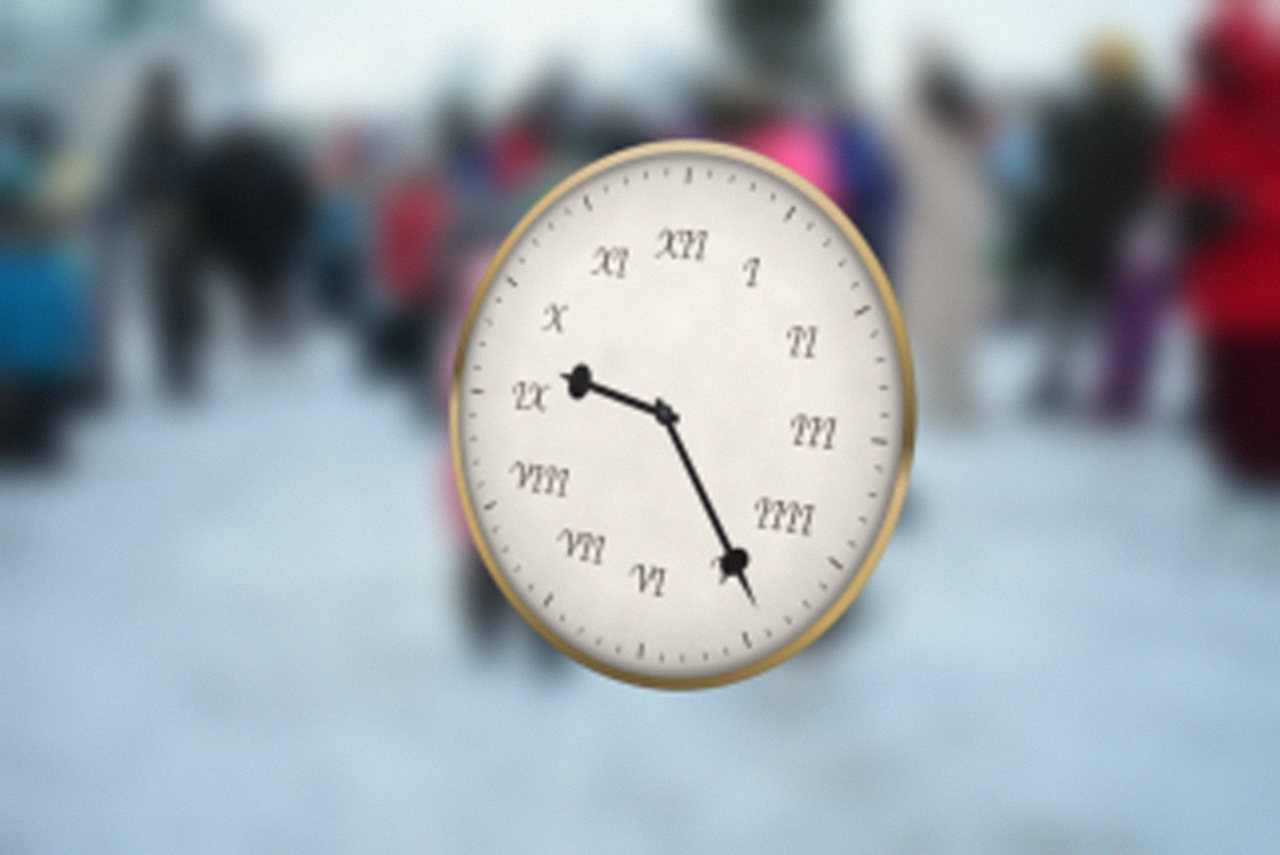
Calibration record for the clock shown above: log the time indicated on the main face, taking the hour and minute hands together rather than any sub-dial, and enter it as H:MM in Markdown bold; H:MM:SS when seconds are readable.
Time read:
**9:24**
